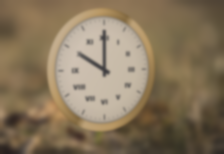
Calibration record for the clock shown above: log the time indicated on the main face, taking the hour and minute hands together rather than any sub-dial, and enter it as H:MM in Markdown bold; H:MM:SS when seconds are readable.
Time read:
**10:00**
